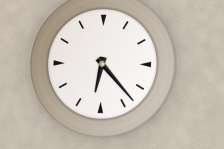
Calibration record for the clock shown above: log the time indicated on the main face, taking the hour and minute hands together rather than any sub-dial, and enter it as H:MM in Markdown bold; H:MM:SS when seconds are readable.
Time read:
**6:23**
